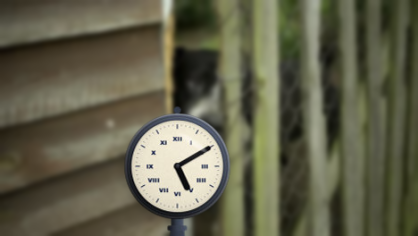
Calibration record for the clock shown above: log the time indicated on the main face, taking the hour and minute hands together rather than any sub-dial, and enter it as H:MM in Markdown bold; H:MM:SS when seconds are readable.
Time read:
**5:10**
